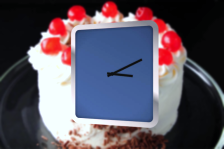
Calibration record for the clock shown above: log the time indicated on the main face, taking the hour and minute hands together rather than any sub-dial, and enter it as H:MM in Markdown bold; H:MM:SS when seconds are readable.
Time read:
**3:11**
